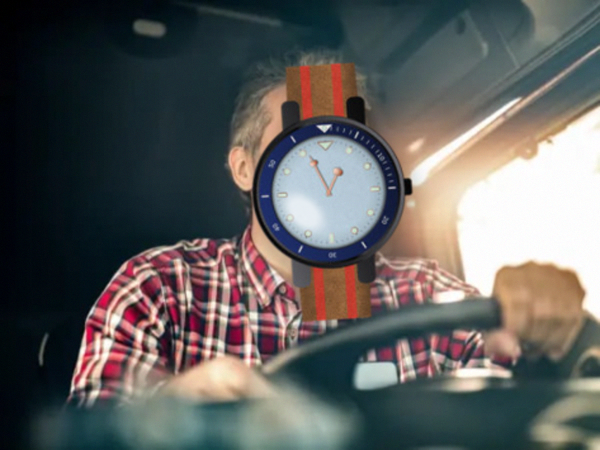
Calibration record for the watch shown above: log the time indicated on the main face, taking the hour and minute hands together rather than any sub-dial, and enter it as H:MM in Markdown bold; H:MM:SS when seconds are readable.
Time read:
**12:56**
